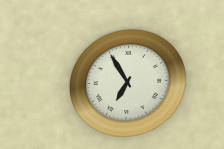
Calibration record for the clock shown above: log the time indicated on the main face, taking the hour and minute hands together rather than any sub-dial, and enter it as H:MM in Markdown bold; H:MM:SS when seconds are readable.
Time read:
**6:55**
